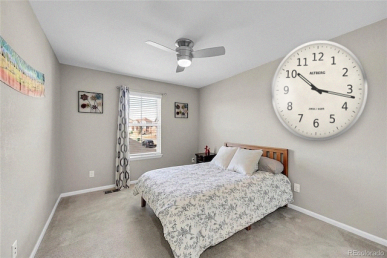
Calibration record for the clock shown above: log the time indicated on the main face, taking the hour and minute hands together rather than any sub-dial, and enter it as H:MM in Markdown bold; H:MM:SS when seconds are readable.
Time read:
**10:17**
